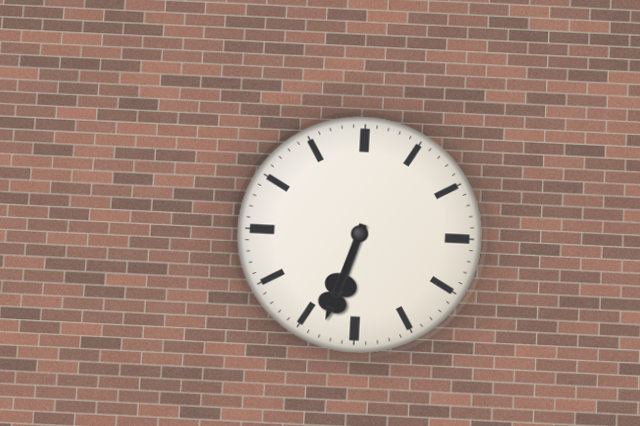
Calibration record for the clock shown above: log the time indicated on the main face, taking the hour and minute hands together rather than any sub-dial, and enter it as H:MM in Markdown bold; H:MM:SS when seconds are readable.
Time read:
**6:33**
